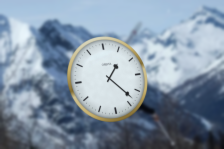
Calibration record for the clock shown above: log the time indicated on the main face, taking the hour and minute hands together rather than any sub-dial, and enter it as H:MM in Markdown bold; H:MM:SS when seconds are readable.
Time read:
**1:23**
